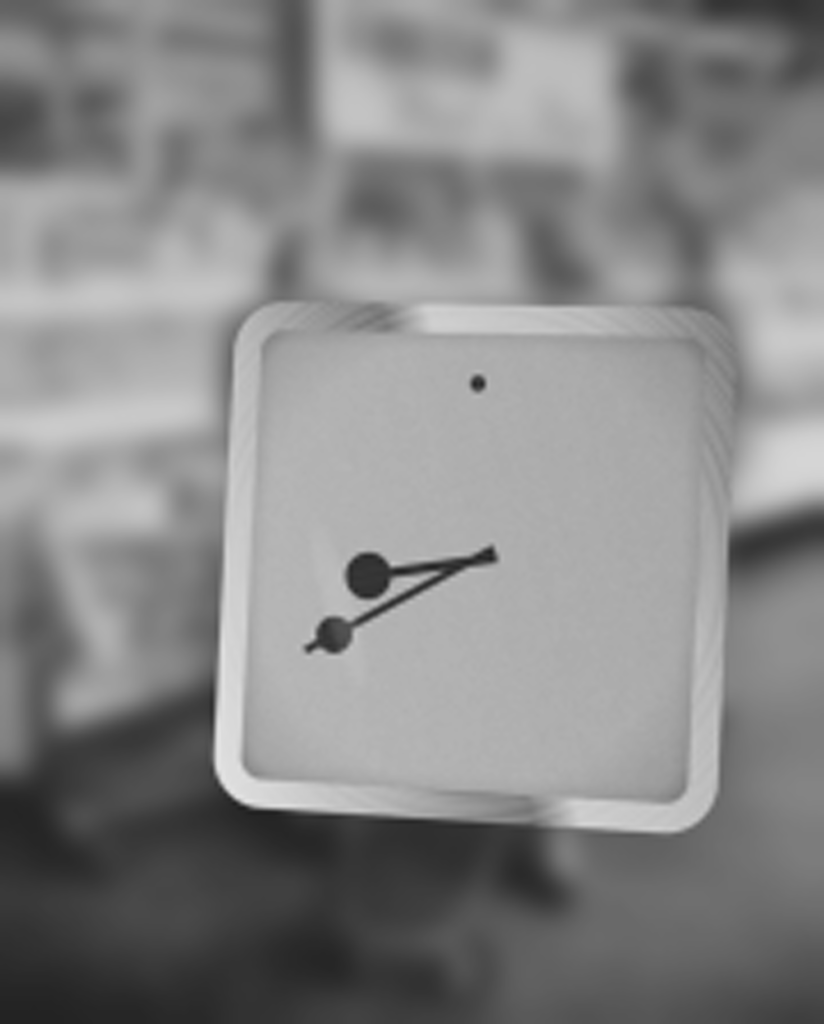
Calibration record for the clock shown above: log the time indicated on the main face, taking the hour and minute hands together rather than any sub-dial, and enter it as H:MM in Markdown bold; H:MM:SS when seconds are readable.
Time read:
**8:40**
